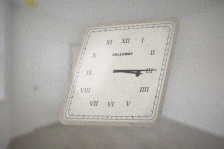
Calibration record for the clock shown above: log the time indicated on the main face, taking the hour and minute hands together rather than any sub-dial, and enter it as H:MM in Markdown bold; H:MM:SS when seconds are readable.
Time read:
**3:15**
